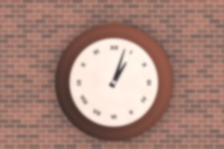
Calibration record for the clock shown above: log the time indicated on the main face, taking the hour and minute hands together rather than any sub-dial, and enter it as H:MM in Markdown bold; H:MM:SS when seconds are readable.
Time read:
**1:03**
